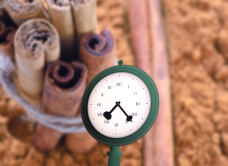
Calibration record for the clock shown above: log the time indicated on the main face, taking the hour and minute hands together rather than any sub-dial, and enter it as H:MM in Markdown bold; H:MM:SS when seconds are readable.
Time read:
**7:23**
